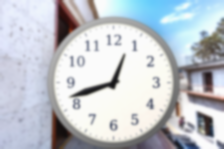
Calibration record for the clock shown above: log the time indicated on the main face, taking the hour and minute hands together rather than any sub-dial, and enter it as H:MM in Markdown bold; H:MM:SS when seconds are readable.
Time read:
**12:42**
